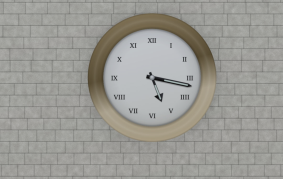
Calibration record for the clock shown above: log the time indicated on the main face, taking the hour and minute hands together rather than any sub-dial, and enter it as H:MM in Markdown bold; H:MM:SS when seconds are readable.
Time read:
**5:17**
